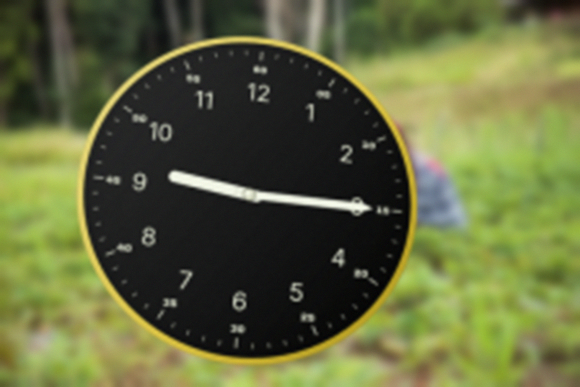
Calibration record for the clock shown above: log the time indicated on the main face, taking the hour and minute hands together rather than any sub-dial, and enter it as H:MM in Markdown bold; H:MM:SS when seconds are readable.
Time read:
**9:15**
